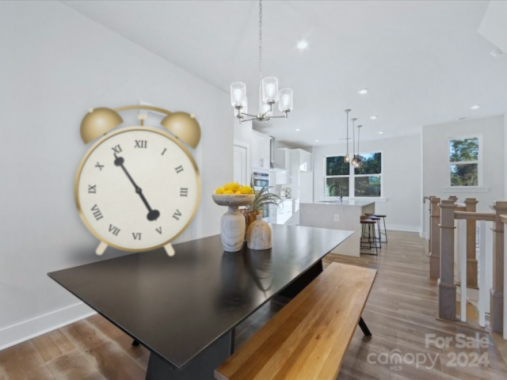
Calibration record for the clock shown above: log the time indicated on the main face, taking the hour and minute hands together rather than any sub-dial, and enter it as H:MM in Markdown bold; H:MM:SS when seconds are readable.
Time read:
**4:54**
